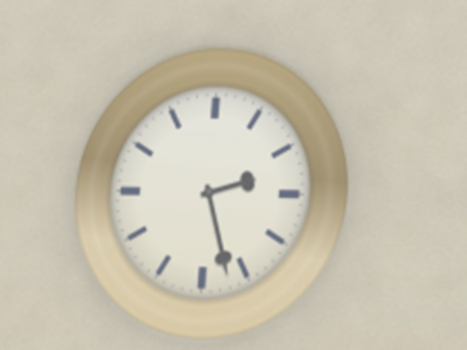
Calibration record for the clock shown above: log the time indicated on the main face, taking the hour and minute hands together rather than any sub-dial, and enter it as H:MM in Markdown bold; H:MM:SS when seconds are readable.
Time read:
**2:27**
